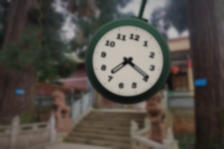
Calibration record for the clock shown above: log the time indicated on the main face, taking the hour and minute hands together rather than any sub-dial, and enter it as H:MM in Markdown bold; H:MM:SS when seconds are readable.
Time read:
**7:19**
